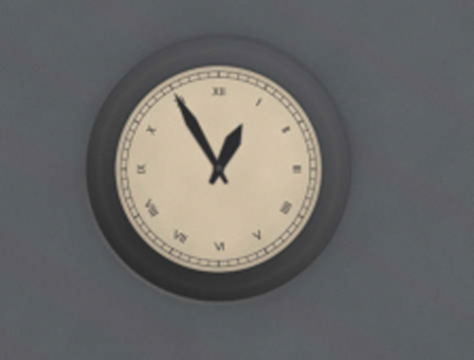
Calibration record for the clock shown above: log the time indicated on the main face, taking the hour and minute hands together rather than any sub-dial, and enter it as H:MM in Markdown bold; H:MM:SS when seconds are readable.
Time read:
**12:55**
